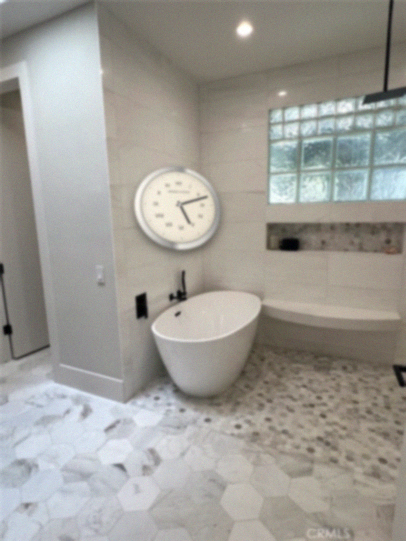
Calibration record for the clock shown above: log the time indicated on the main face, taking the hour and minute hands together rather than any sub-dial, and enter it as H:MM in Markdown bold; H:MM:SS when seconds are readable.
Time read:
**5:12**
